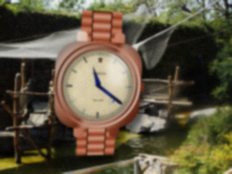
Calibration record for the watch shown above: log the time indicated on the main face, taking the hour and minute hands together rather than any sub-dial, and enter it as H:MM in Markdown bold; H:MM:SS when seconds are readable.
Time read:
**11:21**
